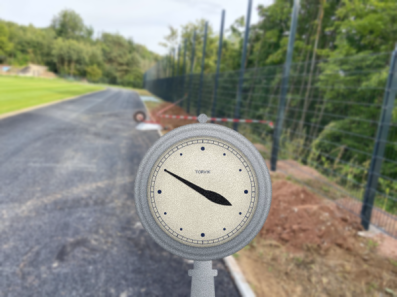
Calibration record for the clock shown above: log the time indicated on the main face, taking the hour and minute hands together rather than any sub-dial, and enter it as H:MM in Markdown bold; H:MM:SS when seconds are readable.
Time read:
**3:50**
